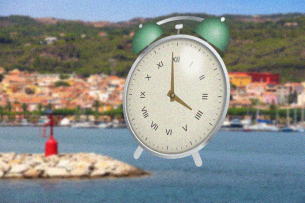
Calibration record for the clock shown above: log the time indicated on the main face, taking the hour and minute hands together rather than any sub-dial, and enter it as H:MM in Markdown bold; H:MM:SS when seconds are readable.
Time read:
**3:59**
